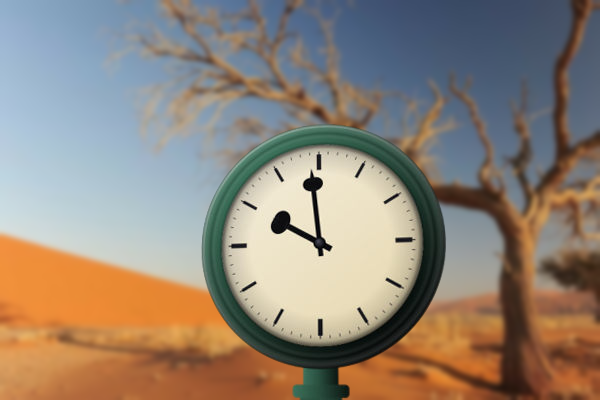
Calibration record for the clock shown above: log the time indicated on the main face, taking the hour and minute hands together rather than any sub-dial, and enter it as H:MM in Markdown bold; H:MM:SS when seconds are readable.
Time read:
**9:59**
